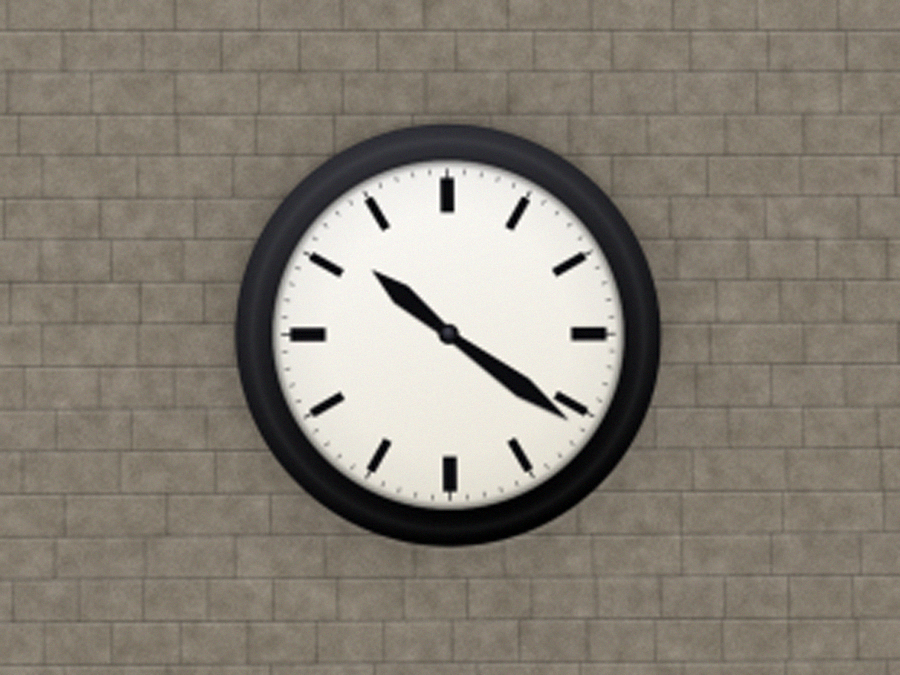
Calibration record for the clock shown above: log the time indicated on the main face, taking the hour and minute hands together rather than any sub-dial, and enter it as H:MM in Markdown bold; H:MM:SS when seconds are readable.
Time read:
**10:21**
